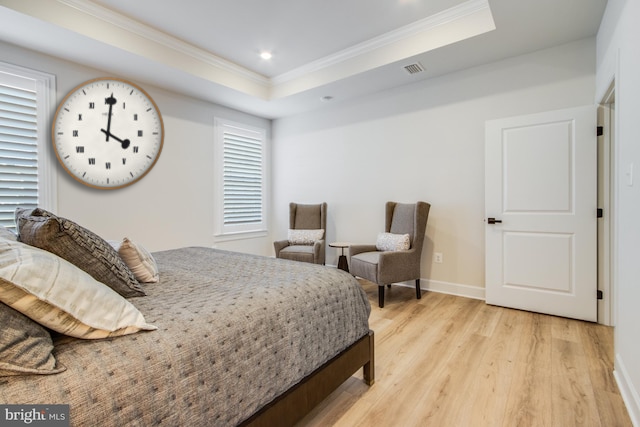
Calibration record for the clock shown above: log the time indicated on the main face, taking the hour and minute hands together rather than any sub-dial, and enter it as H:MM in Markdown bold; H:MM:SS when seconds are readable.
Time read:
**4:01**
